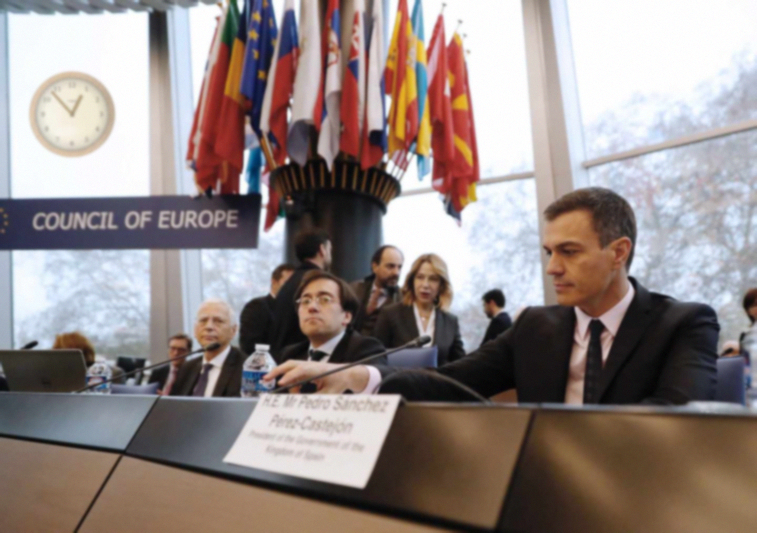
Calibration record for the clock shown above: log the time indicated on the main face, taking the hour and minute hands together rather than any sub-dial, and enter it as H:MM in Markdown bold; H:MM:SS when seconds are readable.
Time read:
**12:53**
